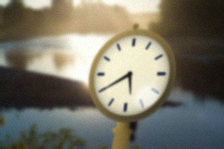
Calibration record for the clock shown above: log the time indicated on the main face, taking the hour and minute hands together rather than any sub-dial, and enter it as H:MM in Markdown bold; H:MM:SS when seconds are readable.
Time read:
**5:40**
